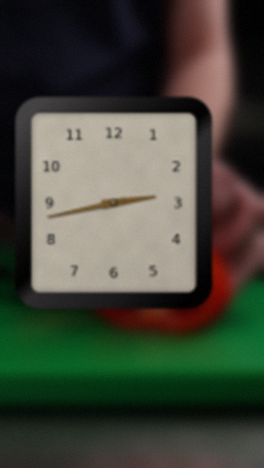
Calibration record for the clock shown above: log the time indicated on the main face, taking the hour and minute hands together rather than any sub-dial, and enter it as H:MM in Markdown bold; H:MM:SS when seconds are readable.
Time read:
**2:43**
